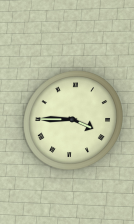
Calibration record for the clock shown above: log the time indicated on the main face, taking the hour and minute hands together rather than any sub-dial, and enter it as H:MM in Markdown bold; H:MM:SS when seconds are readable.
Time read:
**3:45**
